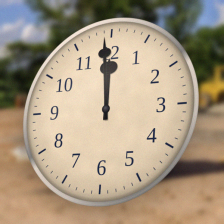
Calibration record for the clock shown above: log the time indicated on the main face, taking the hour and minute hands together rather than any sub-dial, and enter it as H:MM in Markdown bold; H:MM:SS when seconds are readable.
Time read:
**11:59**
